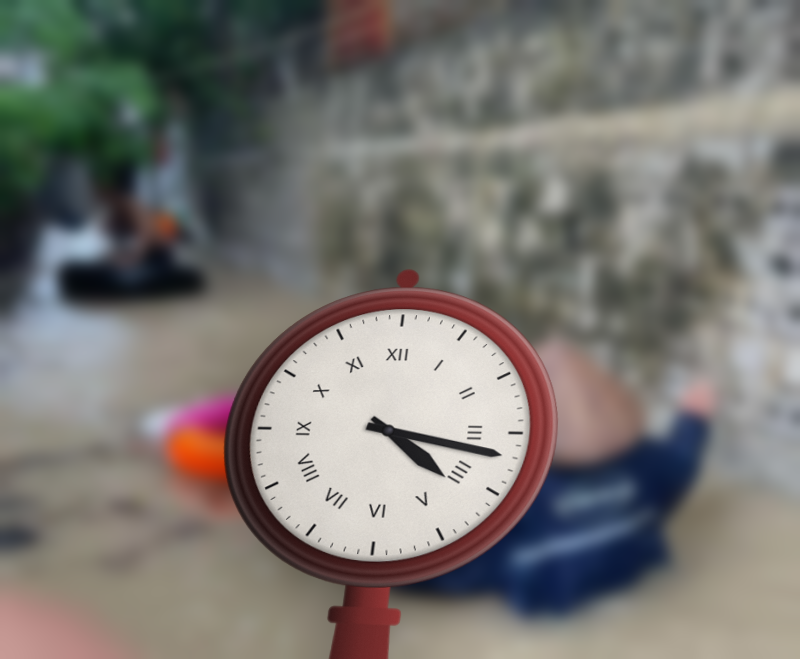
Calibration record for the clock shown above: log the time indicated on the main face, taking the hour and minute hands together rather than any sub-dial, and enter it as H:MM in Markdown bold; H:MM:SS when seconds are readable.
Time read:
**4:17**
